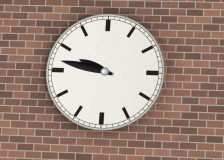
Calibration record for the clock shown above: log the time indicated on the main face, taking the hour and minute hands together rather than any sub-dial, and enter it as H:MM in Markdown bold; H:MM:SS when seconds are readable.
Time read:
**9:47**
